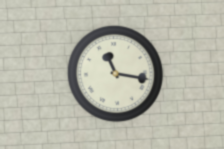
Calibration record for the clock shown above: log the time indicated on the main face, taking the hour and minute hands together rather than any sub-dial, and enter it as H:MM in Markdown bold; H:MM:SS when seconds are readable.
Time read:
**11:17**
